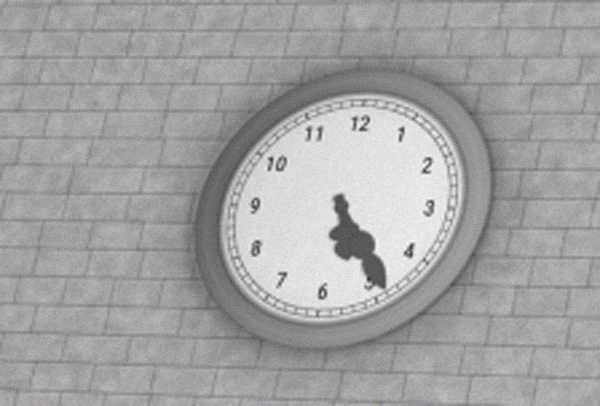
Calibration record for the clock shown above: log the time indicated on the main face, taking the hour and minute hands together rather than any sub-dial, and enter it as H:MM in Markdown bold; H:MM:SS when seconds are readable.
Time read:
**5:24**
